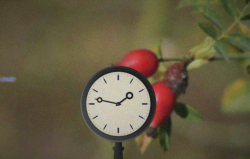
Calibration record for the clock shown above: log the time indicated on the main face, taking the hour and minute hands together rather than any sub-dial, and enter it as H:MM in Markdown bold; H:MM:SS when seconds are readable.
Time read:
**1:47**
